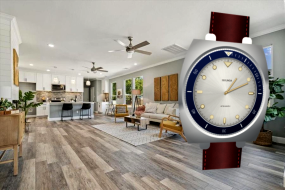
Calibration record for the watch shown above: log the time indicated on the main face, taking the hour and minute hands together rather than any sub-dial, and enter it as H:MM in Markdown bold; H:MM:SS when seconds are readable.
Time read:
**1:11**
